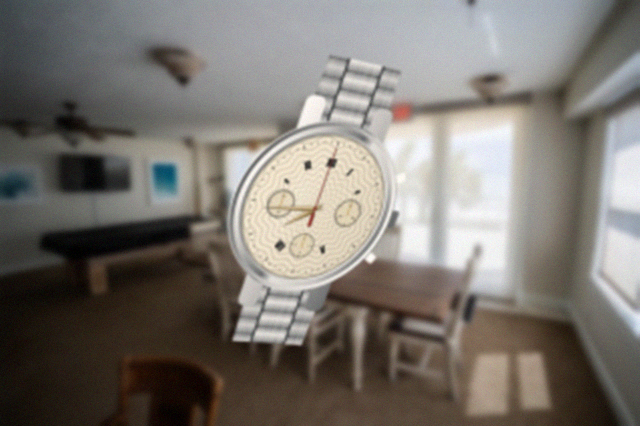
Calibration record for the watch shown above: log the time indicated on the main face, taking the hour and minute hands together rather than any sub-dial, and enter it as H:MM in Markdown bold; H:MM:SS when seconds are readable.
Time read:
**7:44**
